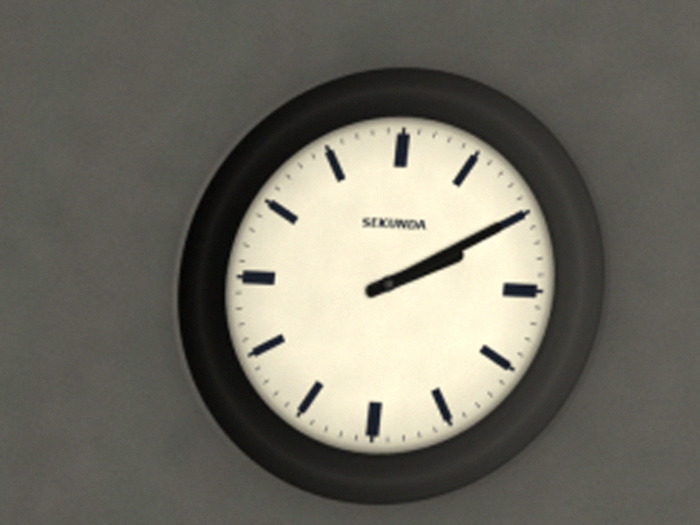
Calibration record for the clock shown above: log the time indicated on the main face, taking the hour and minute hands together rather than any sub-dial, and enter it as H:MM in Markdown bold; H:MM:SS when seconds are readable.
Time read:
**2:10**
